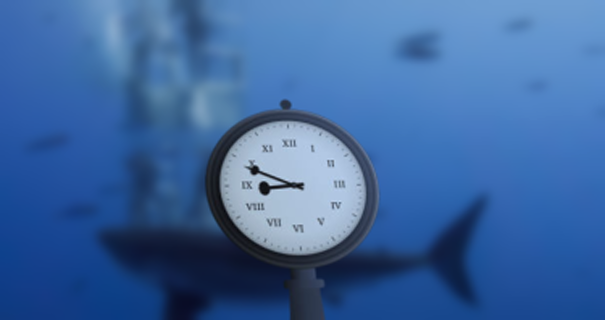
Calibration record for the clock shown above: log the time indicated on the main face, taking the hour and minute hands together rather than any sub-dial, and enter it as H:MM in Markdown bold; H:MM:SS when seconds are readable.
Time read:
**8:49**
